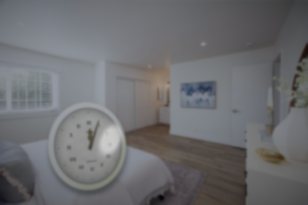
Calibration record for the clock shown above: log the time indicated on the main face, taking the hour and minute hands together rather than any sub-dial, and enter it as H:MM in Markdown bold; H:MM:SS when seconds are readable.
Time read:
**12:04**
